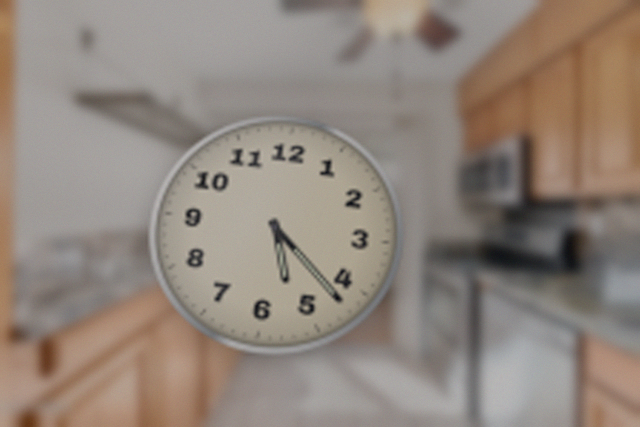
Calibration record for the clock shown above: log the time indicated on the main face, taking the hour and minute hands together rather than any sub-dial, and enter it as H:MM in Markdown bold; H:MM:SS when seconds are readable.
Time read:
**5:22**
